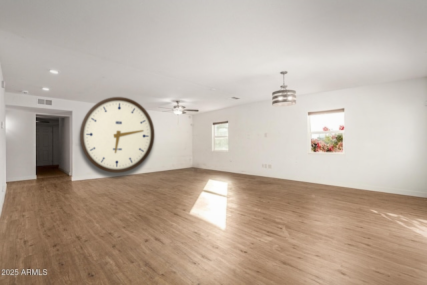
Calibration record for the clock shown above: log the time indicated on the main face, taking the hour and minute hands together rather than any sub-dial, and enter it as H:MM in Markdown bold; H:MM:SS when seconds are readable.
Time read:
**6:13**
